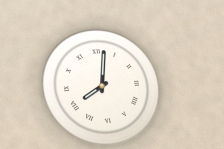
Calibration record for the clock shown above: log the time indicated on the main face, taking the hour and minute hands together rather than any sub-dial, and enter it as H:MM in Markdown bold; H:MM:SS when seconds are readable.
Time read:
**8:02**
